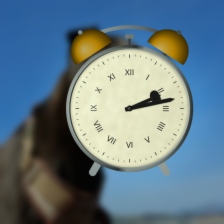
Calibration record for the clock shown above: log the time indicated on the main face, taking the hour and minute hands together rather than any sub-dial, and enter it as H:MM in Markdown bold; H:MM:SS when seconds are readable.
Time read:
**2:13**
